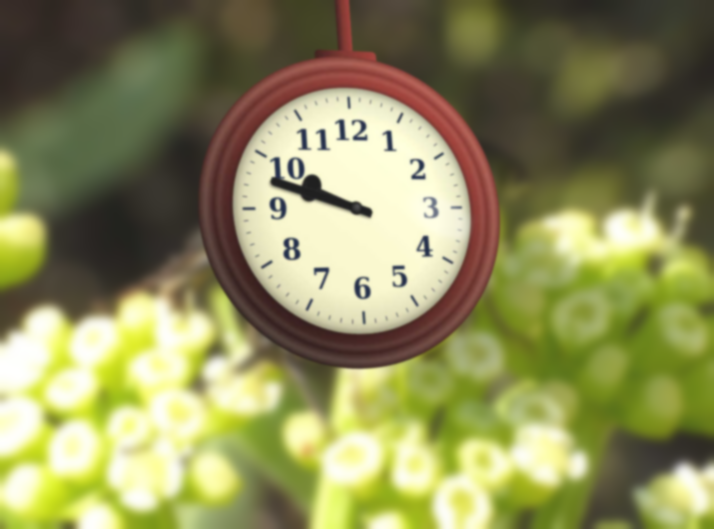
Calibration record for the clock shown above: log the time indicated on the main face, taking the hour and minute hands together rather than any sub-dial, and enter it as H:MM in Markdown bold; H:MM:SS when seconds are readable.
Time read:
**9:48**
